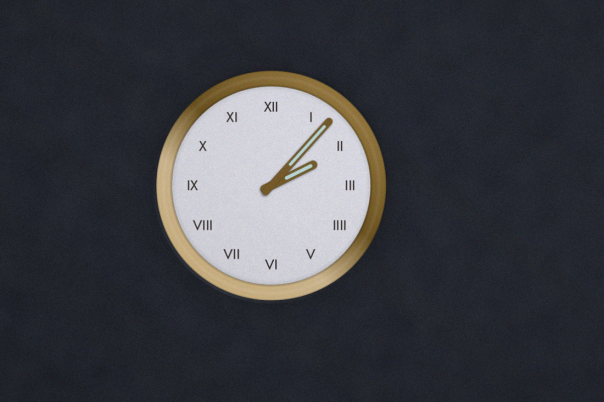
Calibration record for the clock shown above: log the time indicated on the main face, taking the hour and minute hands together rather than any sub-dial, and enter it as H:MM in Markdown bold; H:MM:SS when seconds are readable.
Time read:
**2:07**
